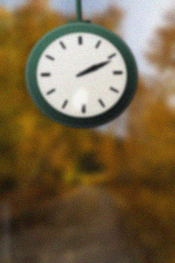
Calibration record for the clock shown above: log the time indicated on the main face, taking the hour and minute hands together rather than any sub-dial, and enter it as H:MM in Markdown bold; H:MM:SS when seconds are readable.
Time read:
**2:11**
